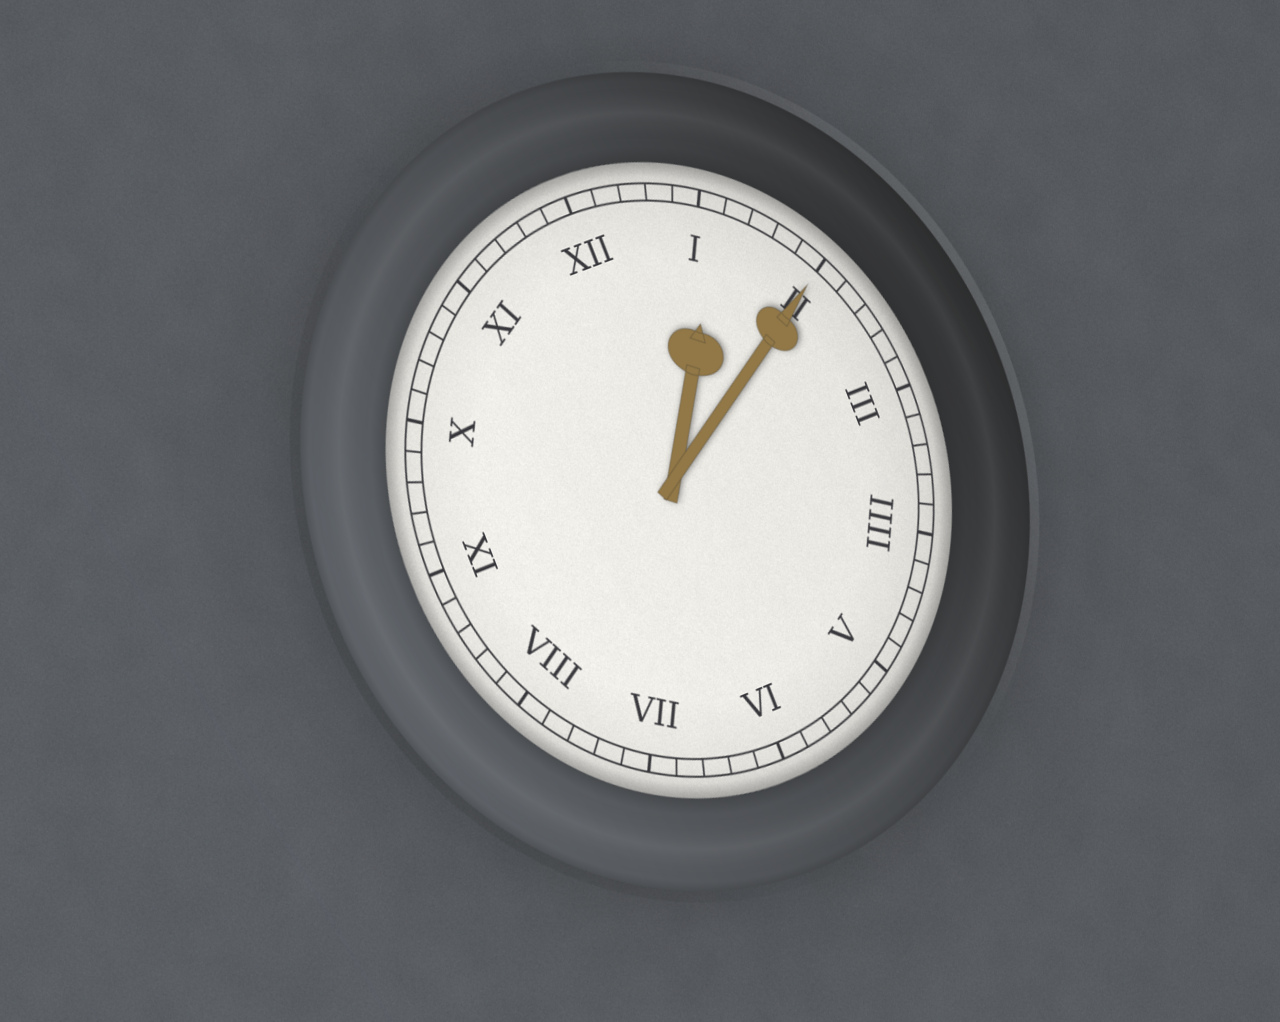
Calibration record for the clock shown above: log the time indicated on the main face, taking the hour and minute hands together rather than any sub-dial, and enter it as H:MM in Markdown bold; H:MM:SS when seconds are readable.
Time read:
**1:10**
